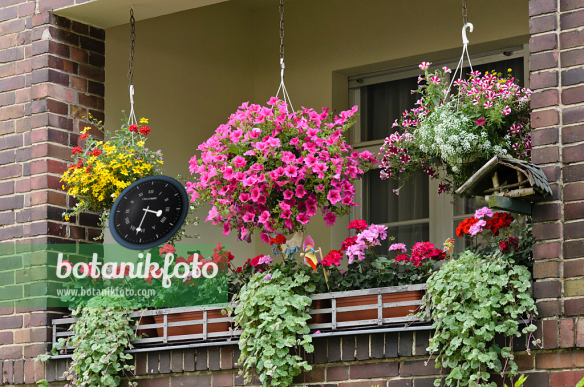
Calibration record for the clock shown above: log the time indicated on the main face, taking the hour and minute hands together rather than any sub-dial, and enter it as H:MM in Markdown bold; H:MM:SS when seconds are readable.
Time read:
**3:32**
